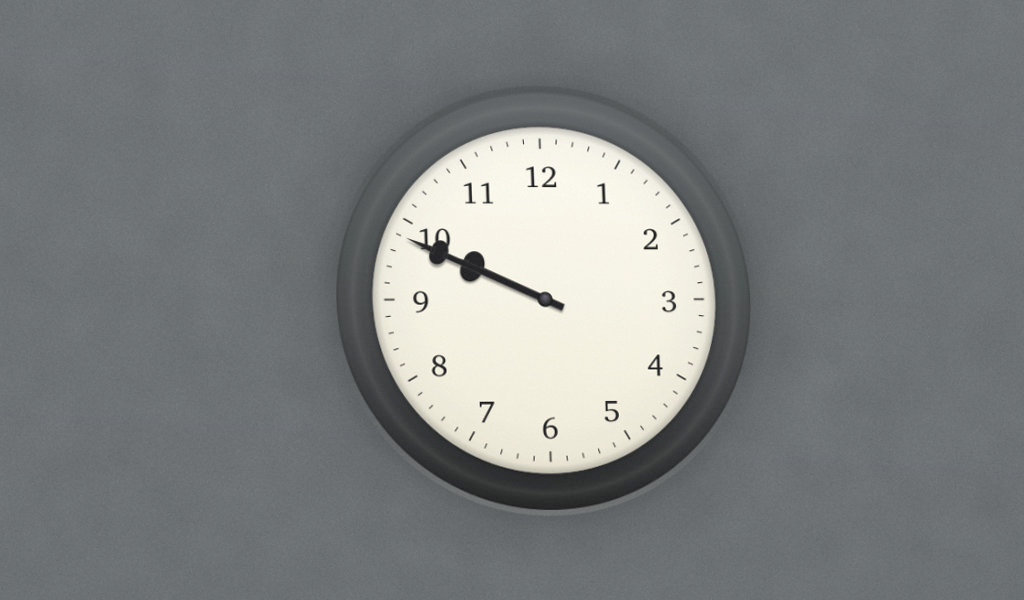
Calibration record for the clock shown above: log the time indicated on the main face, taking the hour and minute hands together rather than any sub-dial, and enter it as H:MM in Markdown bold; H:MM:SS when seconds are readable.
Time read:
**9:49**
